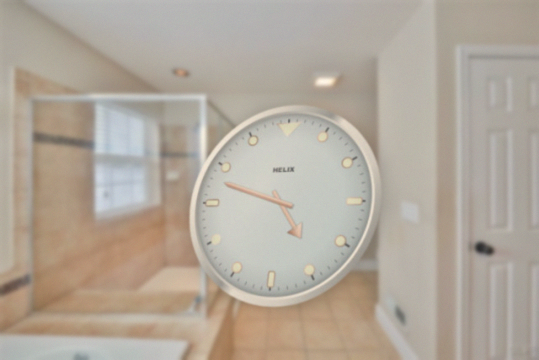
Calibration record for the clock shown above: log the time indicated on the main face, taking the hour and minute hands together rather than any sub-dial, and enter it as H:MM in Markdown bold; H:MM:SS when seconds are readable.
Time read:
**4:48**
